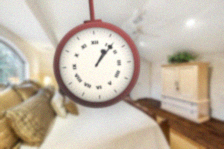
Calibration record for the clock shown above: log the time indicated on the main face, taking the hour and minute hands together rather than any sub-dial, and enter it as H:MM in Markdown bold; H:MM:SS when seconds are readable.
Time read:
**1:07**
